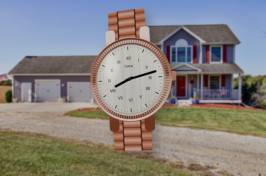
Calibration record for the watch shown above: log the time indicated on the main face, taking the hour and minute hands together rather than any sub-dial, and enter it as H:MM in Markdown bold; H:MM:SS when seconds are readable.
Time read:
**8:13**
